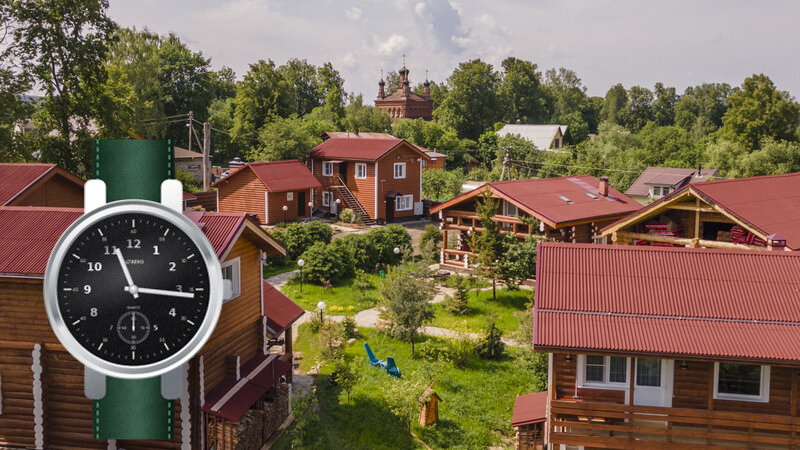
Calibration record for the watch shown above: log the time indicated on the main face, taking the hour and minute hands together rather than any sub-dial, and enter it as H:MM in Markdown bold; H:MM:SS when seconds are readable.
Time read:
**11:16**
